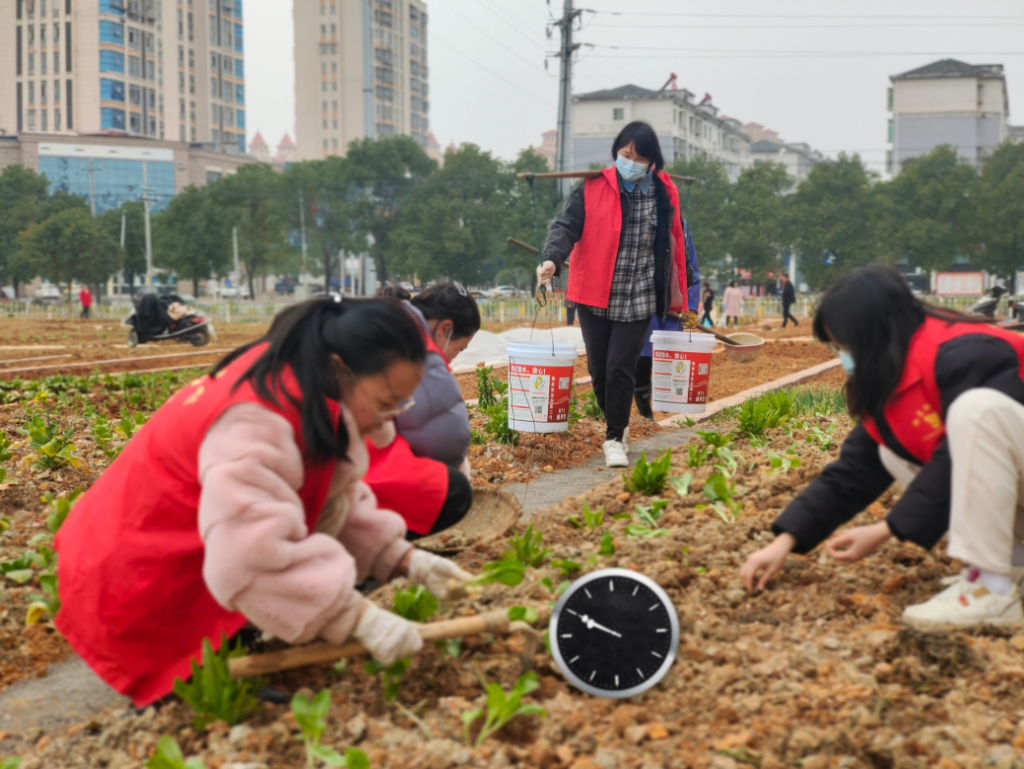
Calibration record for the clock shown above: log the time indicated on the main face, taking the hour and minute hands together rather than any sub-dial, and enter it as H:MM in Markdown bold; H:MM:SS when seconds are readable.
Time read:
**9:50**
